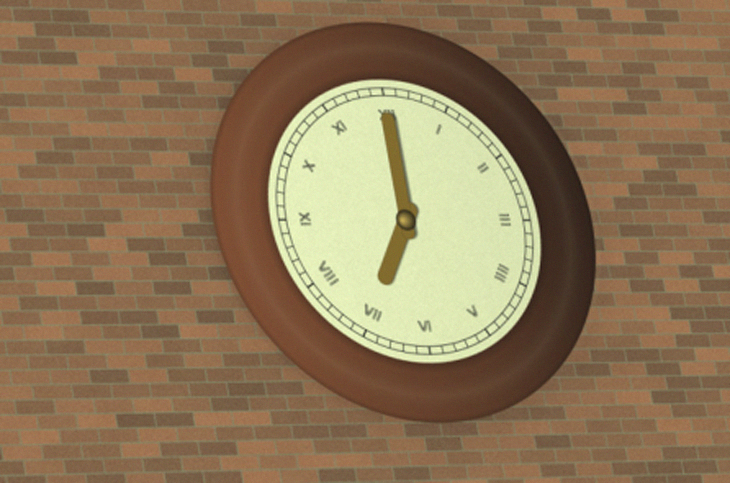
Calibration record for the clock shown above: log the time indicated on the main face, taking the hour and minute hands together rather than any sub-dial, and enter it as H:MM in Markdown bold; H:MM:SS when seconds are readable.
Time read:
**7:00**
